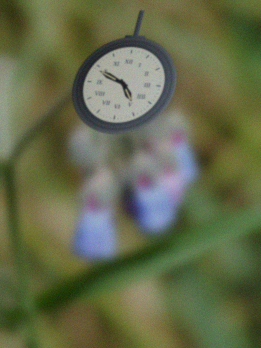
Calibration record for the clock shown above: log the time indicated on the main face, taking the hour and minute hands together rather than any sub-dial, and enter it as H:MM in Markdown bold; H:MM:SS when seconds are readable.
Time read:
**4:49**
